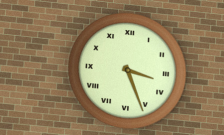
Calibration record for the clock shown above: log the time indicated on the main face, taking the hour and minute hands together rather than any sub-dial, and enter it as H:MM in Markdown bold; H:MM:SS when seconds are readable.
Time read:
**3:26**
